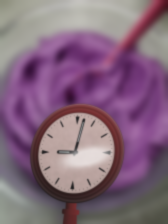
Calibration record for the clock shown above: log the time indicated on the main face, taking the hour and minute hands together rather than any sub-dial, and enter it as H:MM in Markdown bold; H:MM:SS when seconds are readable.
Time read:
**9:02**
